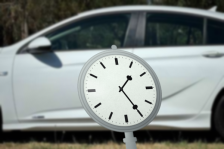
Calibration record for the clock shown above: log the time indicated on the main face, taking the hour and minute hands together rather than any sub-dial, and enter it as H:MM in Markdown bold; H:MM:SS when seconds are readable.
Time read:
**1:25**
